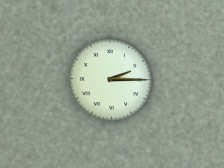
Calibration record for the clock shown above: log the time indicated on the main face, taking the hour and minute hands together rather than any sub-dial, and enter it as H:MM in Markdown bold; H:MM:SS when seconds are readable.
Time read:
**2:15**
